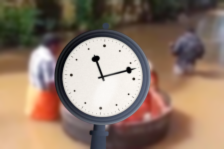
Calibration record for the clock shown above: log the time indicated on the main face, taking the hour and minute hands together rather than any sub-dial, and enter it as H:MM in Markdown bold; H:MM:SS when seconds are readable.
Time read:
**11:12**
